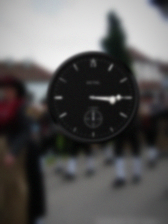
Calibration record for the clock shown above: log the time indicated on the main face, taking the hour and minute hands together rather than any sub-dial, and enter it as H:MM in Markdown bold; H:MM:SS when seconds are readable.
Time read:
**3:15**
